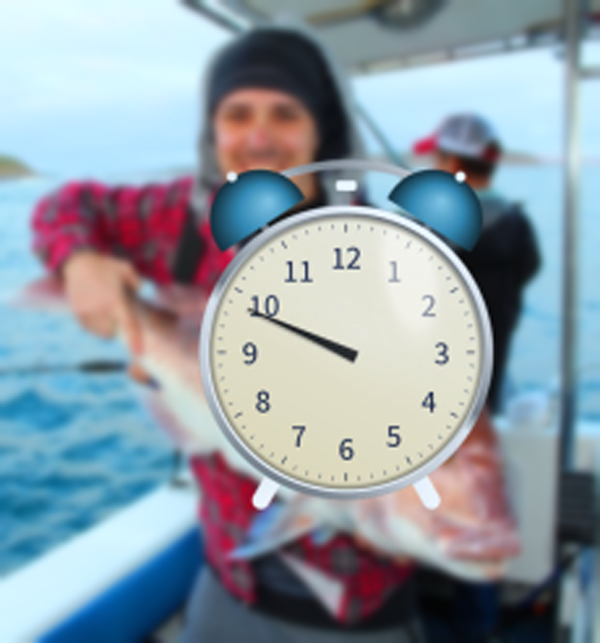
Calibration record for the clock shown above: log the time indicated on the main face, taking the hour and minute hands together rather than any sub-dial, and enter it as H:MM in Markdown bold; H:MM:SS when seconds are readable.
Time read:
**9:49**
